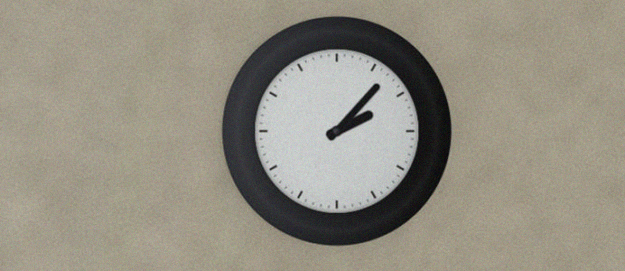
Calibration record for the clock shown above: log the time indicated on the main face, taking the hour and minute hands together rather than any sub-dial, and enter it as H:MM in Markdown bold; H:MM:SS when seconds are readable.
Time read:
**2:07**
